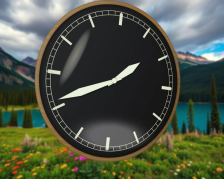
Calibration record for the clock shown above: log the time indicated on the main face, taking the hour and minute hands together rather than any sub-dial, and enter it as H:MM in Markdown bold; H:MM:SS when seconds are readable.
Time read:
**1:41**
